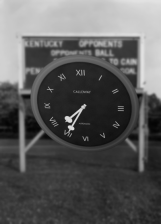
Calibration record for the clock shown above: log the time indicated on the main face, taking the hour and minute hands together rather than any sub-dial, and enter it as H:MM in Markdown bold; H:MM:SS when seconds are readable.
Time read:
**7:35**
